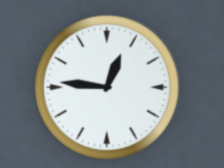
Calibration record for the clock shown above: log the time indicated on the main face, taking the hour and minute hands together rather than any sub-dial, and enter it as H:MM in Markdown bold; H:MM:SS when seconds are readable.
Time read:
**12:46**
